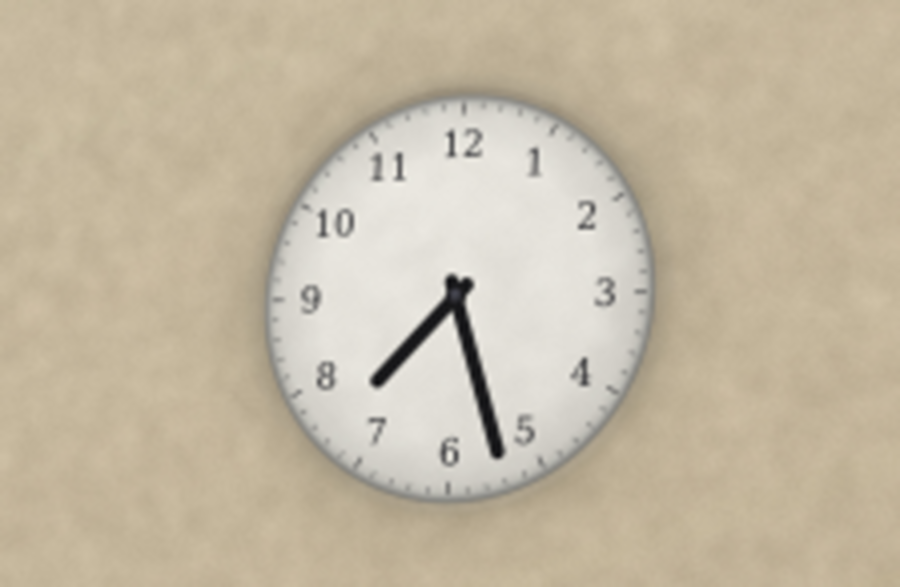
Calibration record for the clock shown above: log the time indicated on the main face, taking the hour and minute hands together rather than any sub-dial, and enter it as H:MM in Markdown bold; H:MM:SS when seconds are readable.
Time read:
**7:27**
